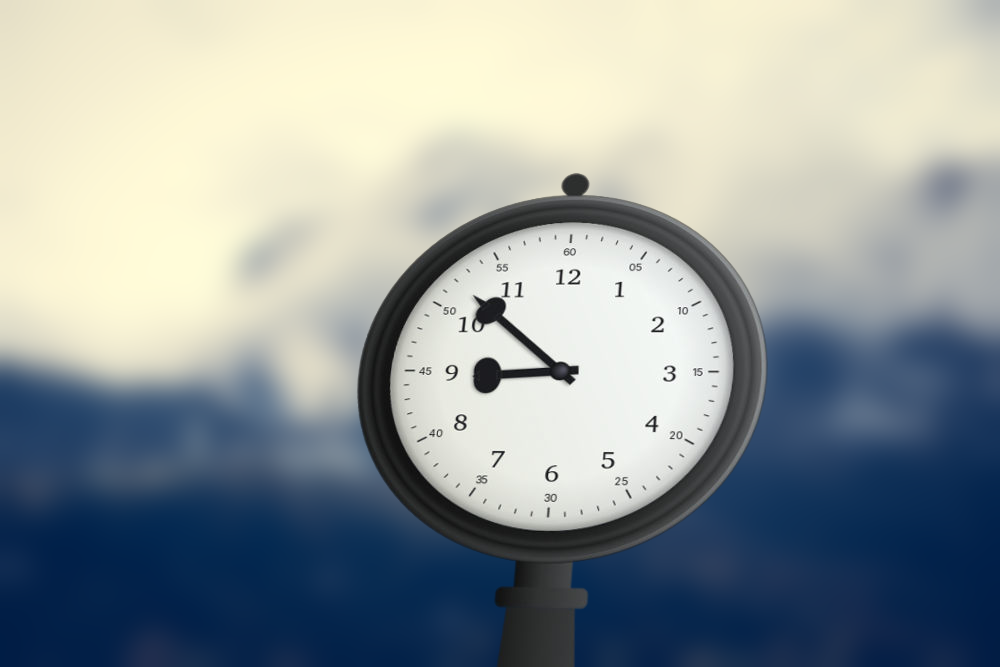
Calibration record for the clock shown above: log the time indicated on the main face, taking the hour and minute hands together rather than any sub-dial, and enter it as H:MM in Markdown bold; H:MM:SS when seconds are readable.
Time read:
**8:52**
